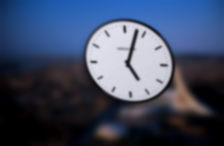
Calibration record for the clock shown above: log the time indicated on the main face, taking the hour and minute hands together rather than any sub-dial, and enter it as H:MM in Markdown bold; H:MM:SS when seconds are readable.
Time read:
**5:03**
